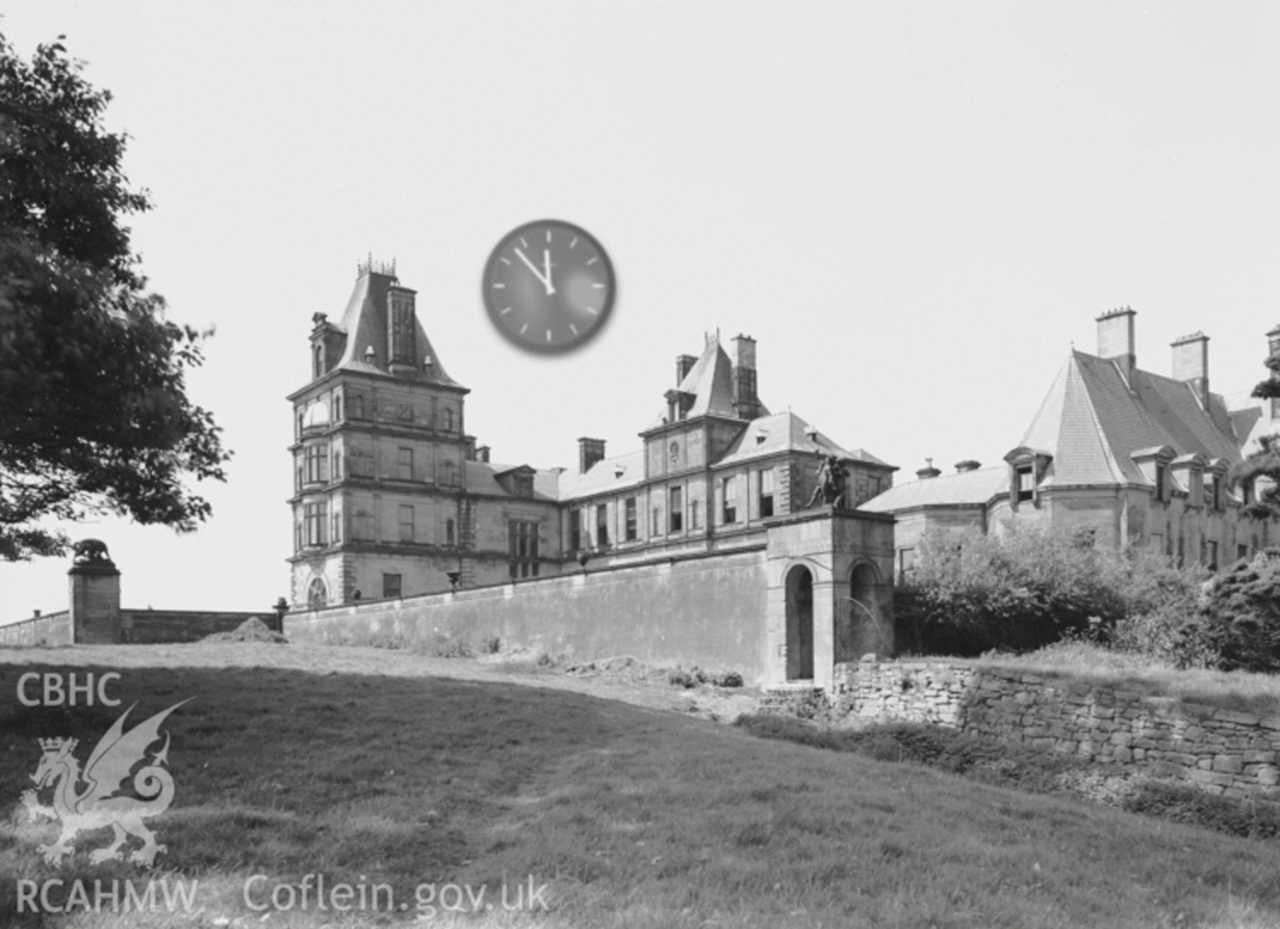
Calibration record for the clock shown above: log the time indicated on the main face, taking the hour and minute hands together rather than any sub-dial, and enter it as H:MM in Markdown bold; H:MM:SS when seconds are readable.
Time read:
**11:53**
